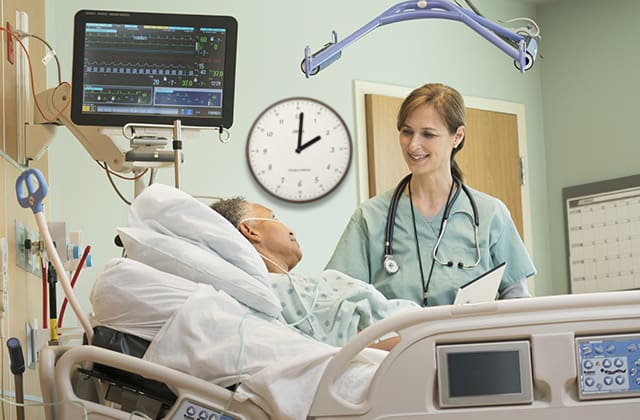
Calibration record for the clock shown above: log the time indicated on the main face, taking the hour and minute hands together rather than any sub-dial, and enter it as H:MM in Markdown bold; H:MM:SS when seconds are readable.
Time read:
**2:01**
